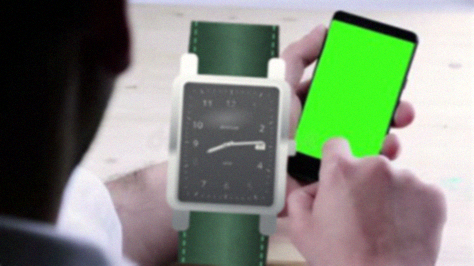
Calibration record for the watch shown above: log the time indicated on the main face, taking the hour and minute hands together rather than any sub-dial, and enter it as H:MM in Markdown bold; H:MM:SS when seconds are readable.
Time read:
**8:14**
